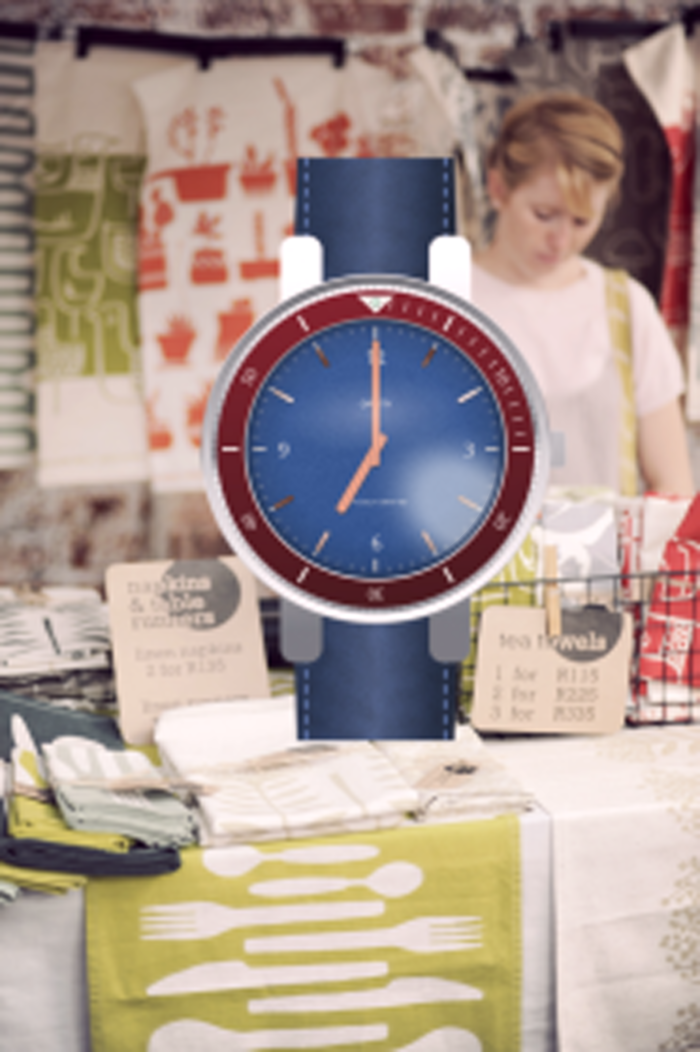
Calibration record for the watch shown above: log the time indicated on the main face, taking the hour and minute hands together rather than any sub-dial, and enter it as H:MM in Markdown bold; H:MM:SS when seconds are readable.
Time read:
**7:00**
